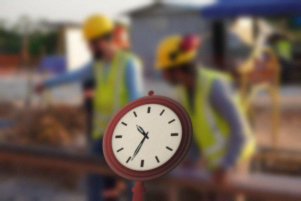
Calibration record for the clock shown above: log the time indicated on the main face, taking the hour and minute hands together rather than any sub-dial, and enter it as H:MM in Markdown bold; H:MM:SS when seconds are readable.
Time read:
**10:34**
